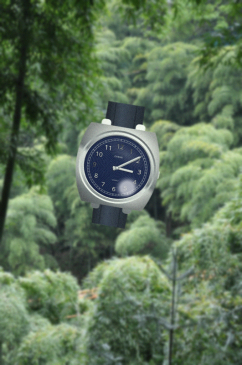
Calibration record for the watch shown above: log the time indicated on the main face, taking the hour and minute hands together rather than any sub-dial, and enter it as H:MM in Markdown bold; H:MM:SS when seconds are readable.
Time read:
**3:09**
